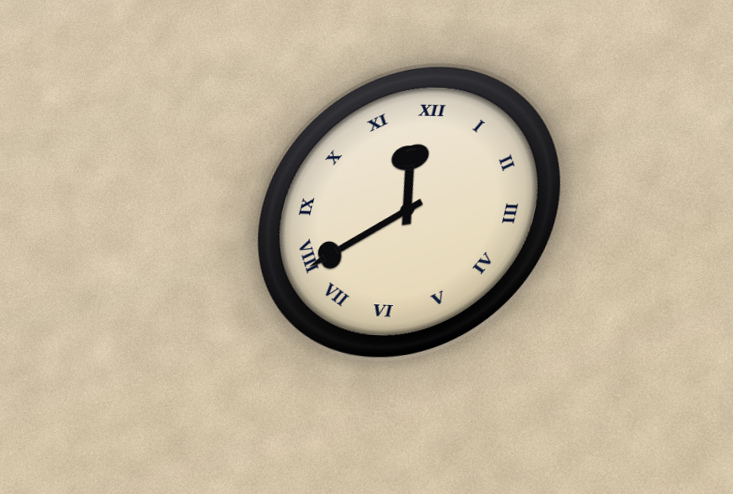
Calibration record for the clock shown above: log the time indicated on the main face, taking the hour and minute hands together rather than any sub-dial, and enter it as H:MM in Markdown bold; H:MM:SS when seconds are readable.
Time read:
**11:39**
